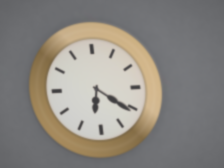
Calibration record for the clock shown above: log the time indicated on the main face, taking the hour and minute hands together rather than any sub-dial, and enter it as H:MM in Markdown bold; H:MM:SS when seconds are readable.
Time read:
**6:21**
